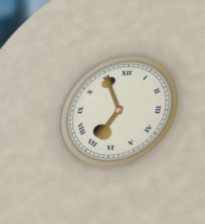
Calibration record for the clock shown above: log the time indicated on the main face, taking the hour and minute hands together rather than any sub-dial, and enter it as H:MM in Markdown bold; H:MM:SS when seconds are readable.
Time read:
**6:55**
